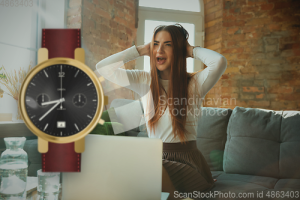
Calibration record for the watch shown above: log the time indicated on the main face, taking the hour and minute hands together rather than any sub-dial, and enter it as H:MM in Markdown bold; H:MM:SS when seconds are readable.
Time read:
**8:38**
